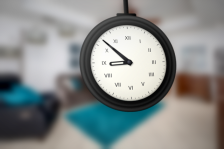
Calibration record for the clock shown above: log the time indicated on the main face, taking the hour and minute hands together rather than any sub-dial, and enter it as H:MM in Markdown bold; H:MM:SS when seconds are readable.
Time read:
**8:52**
